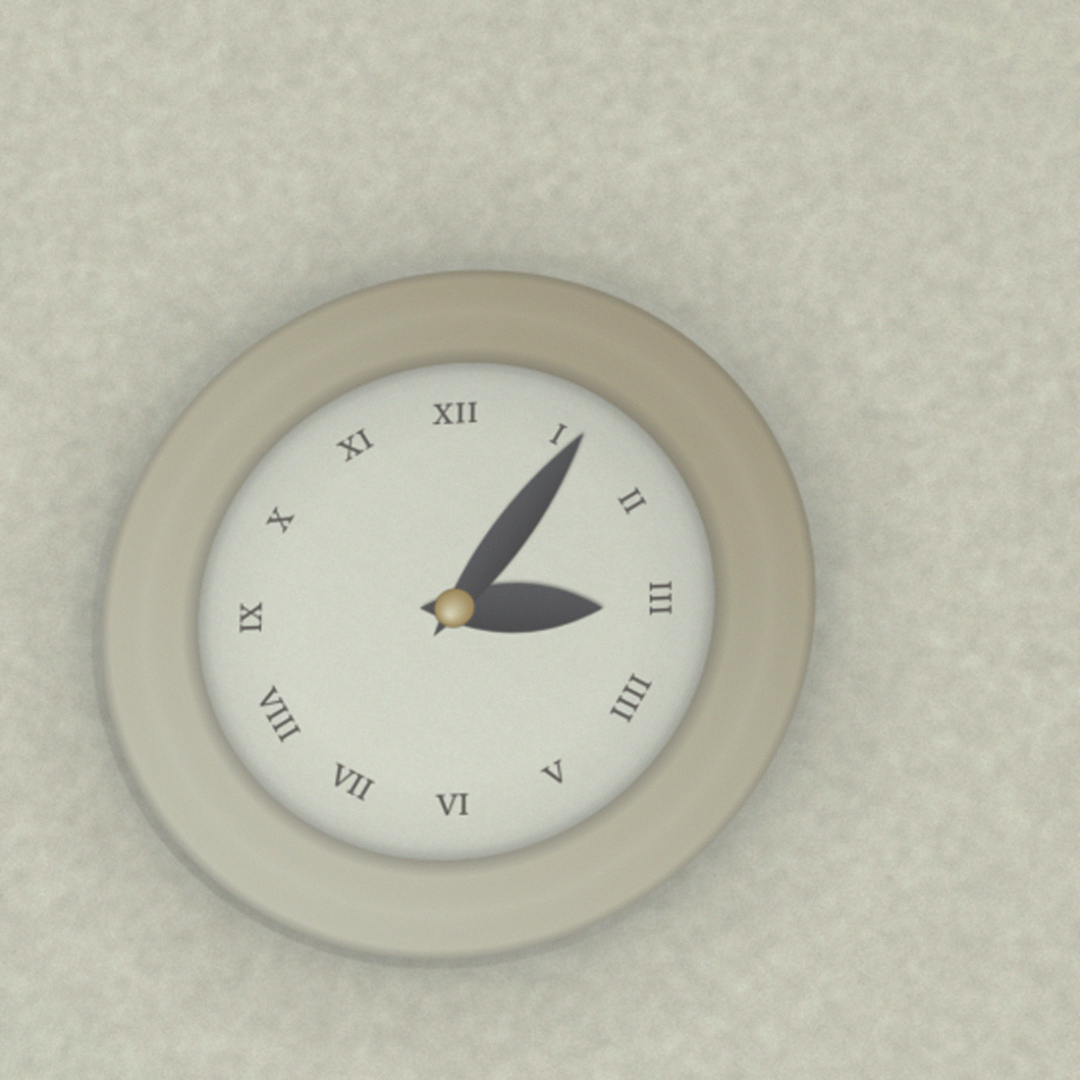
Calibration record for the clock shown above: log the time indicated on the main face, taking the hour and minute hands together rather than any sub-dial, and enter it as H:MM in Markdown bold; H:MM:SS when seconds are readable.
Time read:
**3:06**
